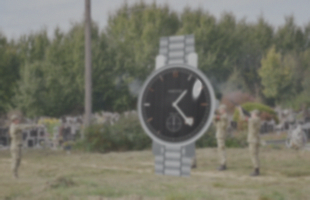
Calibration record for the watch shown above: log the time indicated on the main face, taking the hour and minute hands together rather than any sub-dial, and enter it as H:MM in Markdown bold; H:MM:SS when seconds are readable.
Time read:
**1:23**
